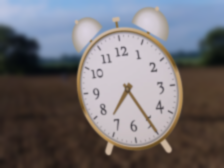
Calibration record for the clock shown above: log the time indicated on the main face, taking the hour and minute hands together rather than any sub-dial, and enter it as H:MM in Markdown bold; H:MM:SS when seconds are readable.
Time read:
**7:25**
